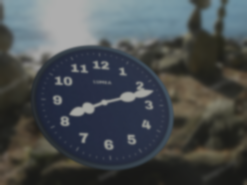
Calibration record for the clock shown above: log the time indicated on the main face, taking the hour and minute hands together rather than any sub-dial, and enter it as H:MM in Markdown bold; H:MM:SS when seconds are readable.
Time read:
**8:12**
